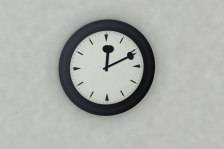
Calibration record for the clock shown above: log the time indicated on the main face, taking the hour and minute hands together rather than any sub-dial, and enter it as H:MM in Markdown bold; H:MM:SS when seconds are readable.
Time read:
**12:11**
